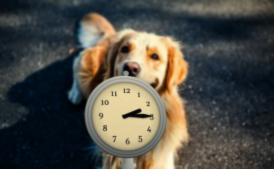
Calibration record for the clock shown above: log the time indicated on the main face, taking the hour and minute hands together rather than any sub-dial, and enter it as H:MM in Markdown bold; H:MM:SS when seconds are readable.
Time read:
**2:15**
